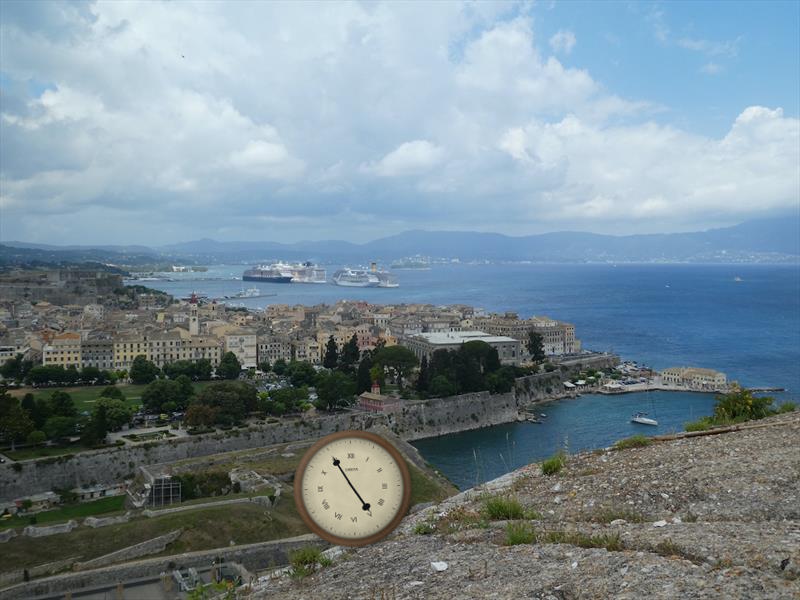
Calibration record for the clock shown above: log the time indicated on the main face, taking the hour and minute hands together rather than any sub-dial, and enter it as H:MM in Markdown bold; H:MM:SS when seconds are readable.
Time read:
**4:55**
